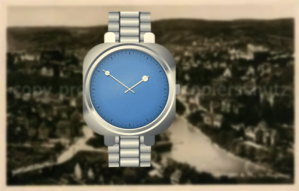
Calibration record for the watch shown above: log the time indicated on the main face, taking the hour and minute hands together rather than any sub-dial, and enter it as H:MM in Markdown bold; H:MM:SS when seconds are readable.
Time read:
**1:51**
